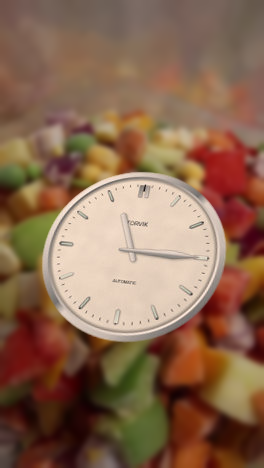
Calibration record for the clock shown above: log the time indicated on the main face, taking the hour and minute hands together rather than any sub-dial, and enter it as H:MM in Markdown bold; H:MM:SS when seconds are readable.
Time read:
**11:15**
